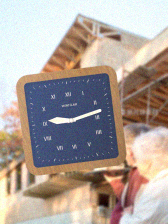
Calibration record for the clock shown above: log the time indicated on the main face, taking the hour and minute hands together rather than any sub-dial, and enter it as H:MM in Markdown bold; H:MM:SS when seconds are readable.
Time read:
**9:13**
